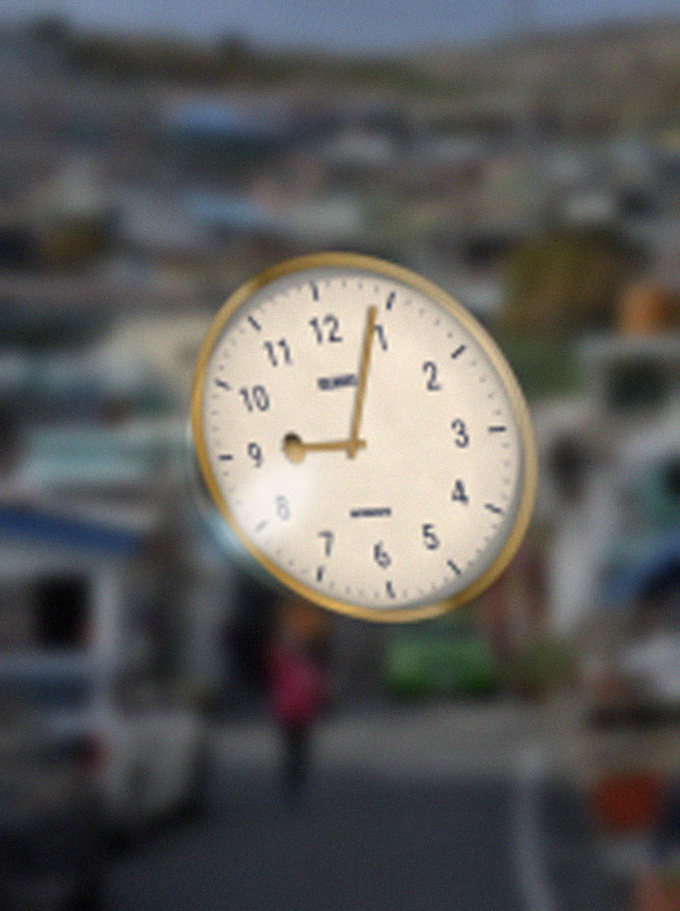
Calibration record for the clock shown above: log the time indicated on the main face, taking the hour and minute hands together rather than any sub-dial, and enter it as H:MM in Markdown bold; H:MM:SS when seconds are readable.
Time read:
**9:04**
